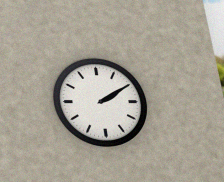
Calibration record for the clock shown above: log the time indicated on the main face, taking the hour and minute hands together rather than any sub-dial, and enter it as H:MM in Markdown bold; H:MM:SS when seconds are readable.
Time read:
**2:10**
